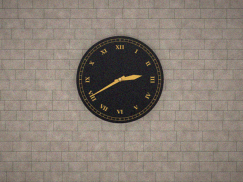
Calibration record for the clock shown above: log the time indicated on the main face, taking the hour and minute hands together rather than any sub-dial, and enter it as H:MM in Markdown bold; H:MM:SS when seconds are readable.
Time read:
**2:40**
